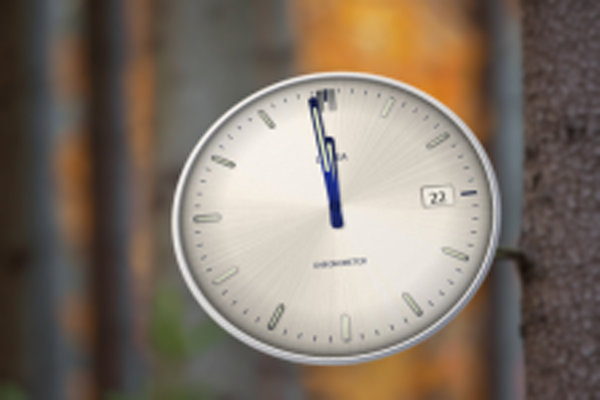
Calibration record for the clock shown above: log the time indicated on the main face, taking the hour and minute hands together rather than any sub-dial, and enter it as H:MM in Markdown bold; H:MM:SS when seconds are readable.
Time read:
**11:59**
